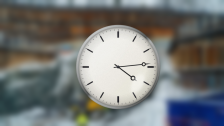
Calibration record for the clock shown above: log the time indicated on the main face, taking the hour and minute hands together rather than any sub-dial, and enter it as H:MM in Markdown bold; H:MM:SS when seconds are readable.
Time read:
**4:14**
